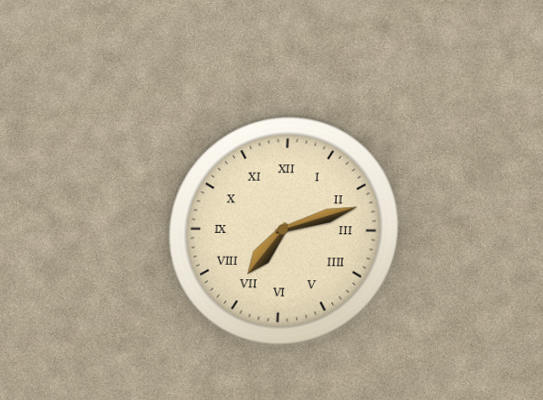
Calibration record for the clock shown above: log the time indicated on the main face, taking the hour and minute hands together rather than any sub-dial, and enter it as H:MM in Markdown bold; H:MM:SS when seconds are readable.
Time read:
**7:12**
